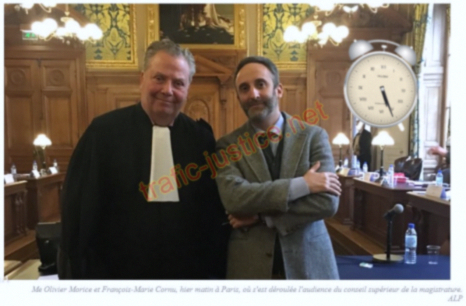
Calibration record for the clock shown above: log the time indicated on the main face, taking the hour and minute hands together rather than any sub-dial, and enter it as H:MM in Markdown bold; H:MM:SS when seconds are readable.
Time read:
**5:26**
